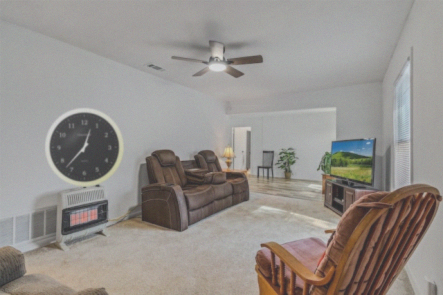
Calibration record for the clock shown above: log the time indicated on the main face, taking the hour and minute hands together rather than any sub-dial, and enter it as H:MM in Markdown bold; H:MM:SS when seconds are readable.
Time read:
**12:37**
